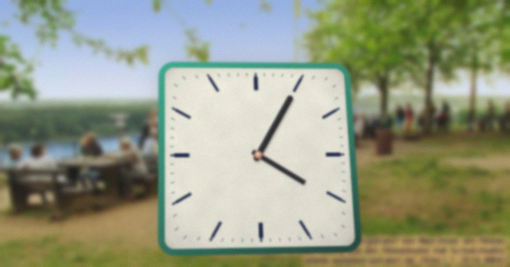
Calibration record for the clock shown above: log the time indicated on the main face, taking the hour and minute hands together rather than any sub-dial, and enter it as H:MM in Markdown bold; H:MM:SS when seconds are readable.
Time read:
**4:05**
